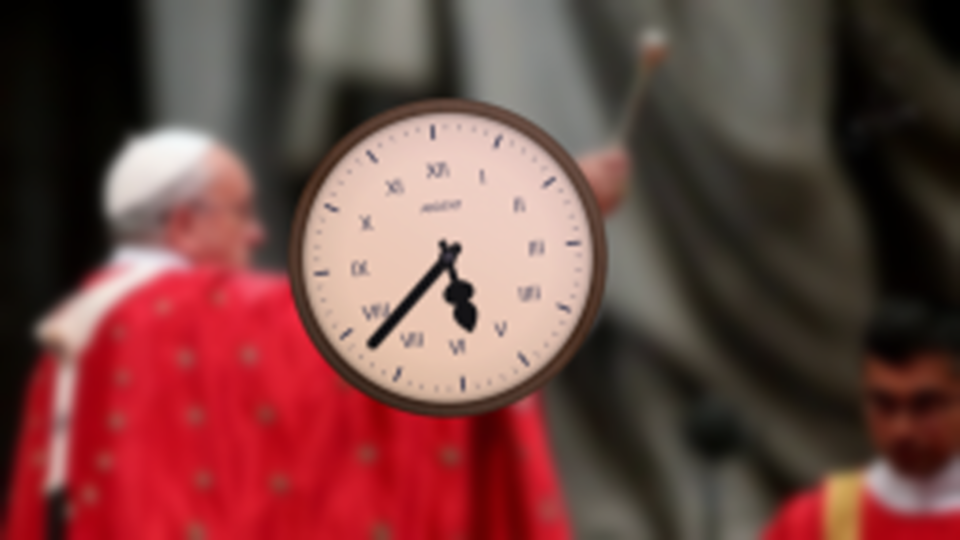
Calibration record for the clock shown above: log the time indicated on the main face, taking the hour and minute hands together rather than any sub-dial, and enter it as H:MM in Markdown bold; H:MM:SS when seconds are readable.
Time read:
**5:38**
